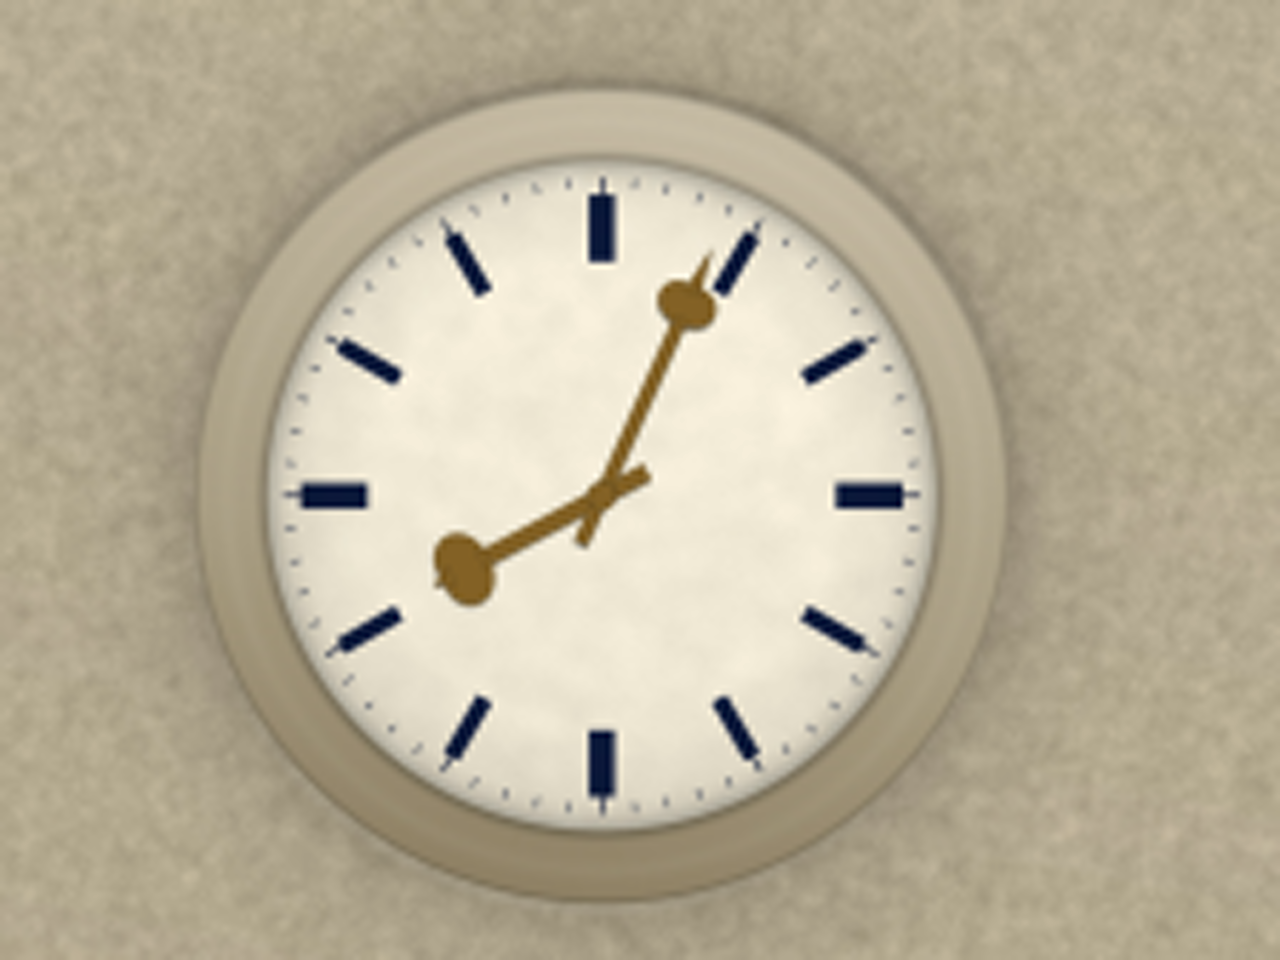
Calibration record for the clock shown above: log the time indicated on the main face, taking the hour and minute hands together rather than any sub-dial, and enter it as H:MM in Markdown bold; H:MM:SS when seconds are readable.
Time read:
**8:04**
